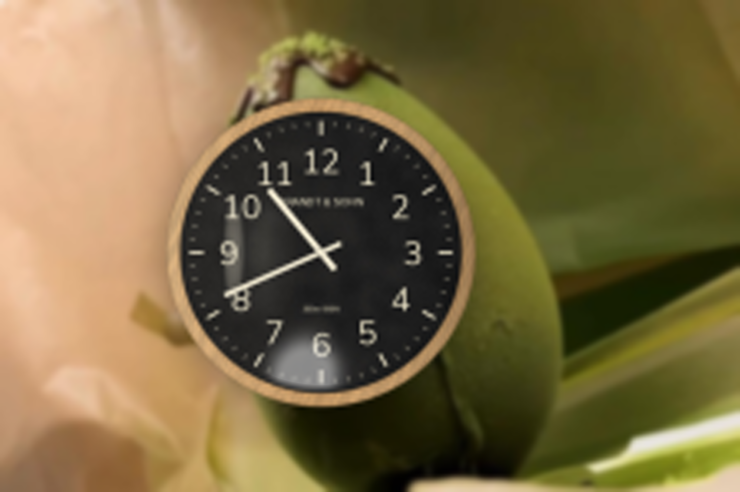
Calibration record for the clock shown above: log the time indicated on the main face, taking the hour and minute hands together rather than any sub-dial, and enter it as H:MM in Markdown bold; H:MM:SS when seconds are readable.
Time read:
**10:41**
